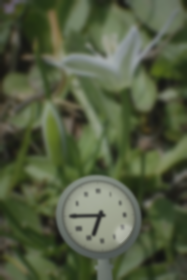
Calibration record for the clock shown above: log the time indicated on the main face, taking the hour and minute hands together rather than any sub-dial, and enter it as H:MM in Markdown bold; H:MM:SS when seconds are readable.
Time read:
**6:45**
